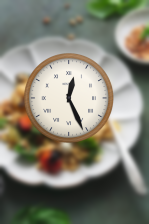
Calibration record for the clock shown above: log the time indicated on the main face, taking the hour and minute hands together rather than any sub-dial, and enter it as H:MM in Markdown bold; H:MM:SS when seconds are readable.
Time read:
**12:26**
